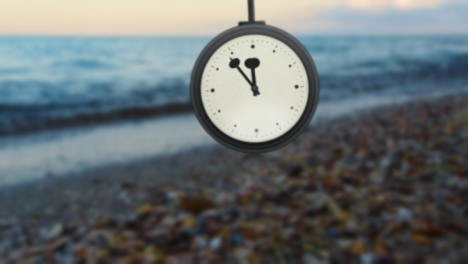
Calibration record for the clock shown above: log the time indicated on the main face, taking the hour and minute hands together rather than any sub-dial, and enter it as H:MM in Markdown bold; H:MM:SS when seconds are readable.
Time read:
**11:54**
